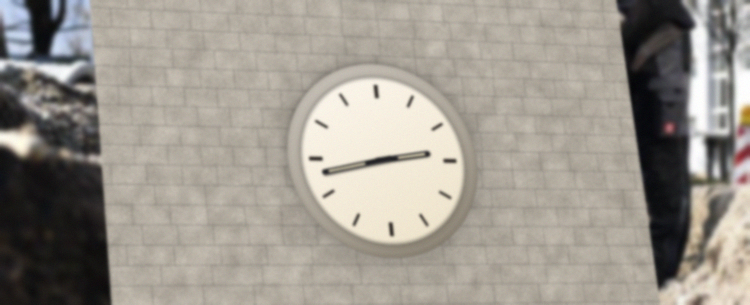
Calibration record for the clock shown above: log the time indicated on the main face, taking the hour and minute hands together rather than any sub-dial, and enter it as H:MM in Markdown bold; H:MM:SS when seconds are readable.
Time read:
**2:43**
